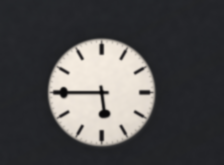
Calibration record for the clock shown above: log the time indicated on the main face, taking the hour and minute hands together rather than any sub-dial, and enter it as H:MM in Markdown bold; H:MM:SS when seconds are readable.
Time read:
**5:45**
